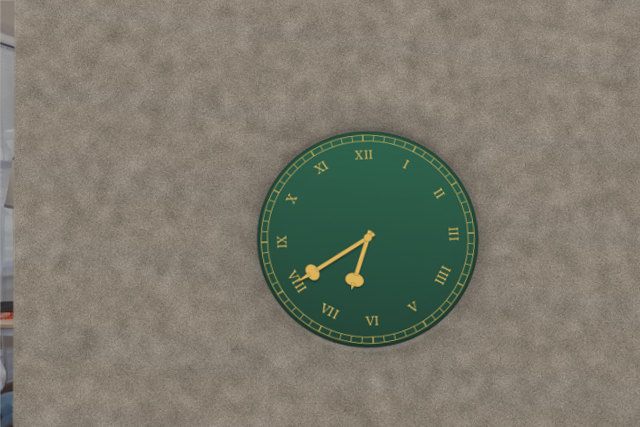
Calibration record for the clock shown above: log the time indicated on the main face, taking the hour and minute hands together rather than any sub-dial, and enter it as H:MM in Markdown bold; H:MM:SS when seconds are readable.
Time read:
**6:40**
